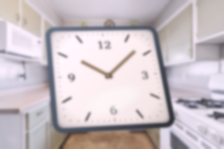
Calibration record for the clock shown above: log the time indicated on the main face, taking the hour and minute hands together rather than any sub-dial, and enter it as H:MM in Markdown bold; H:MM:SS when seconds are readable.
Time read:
**10:08**
